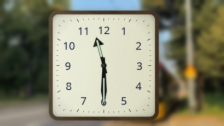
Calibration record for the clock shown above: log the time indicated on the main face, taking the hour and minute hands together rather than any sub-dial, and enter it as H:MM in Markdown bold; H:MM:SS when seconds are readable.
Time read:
**11:30**
